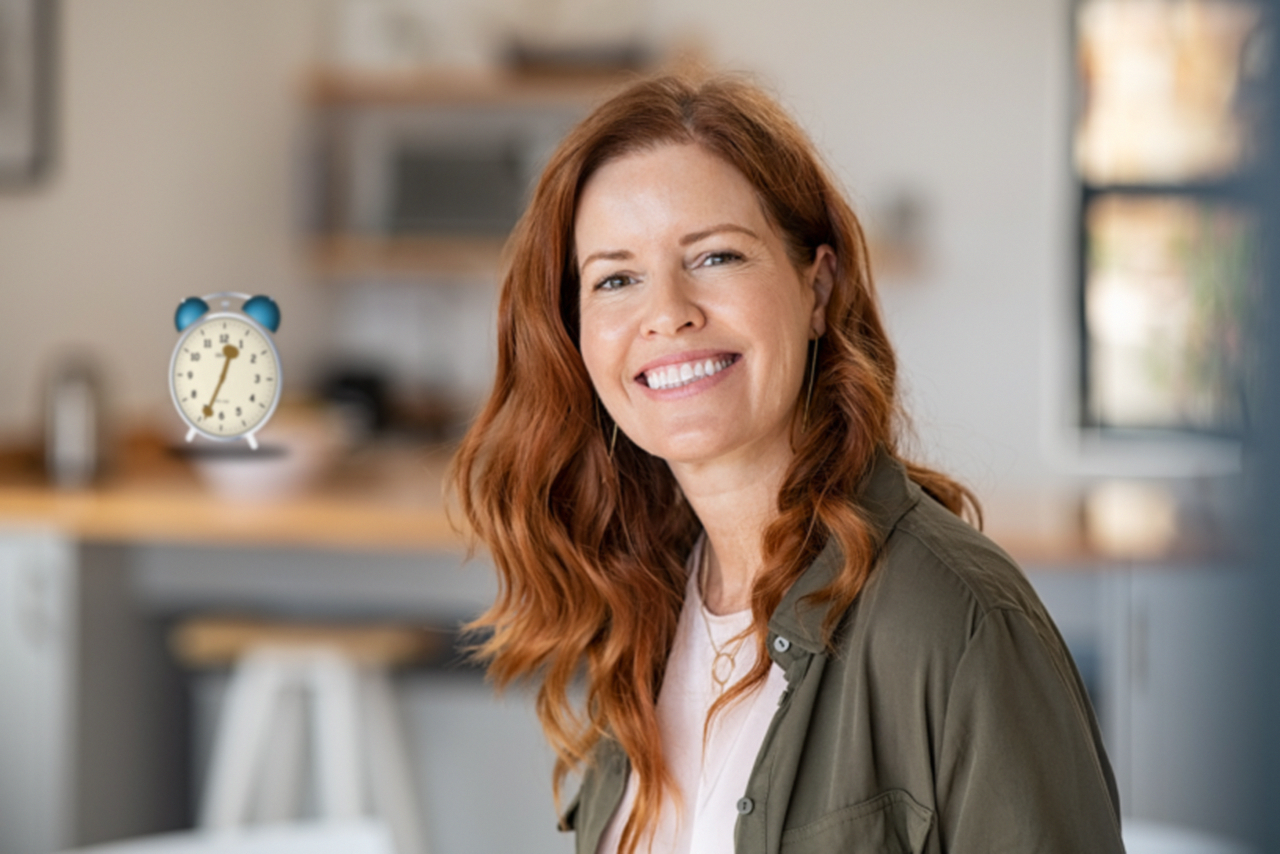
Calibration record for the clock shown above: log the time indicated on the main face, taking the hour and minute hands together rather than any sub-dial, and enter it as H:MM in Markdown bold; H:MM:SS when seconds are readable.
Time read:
**12:34**
